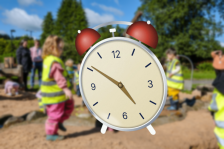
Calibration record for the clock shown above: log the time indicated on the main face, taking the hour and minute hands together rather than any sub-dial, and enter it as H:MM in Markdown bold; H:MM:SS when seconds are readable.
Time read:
**4:51**
